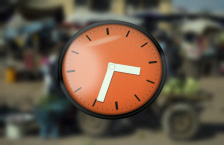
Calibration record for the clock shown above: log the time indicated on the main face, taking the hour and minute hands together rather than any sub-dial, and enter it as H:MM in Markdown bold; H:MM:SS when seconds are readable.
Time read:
**3:34**
